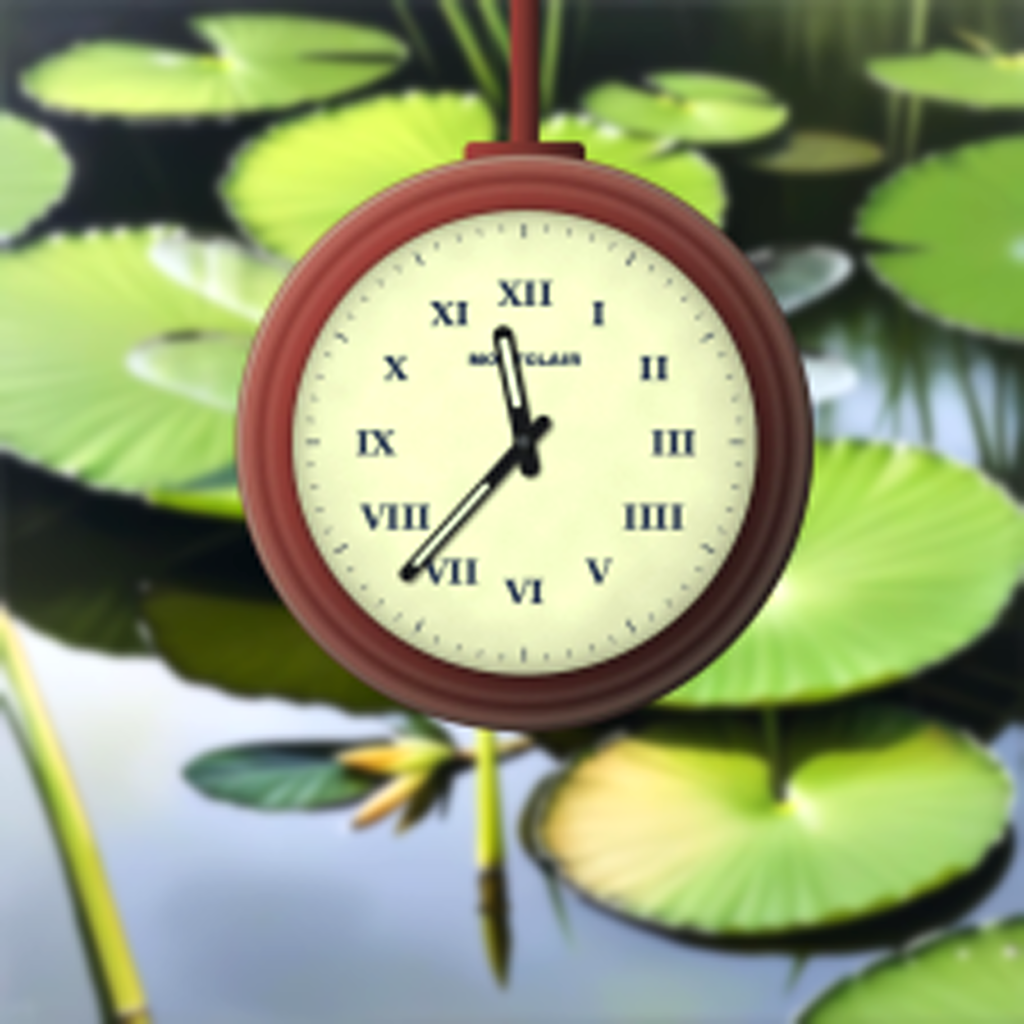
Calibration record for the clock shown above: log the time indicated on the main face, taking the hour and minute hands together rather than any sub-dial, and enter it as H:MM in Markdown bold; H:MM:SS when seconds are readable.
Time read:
**11:37**
